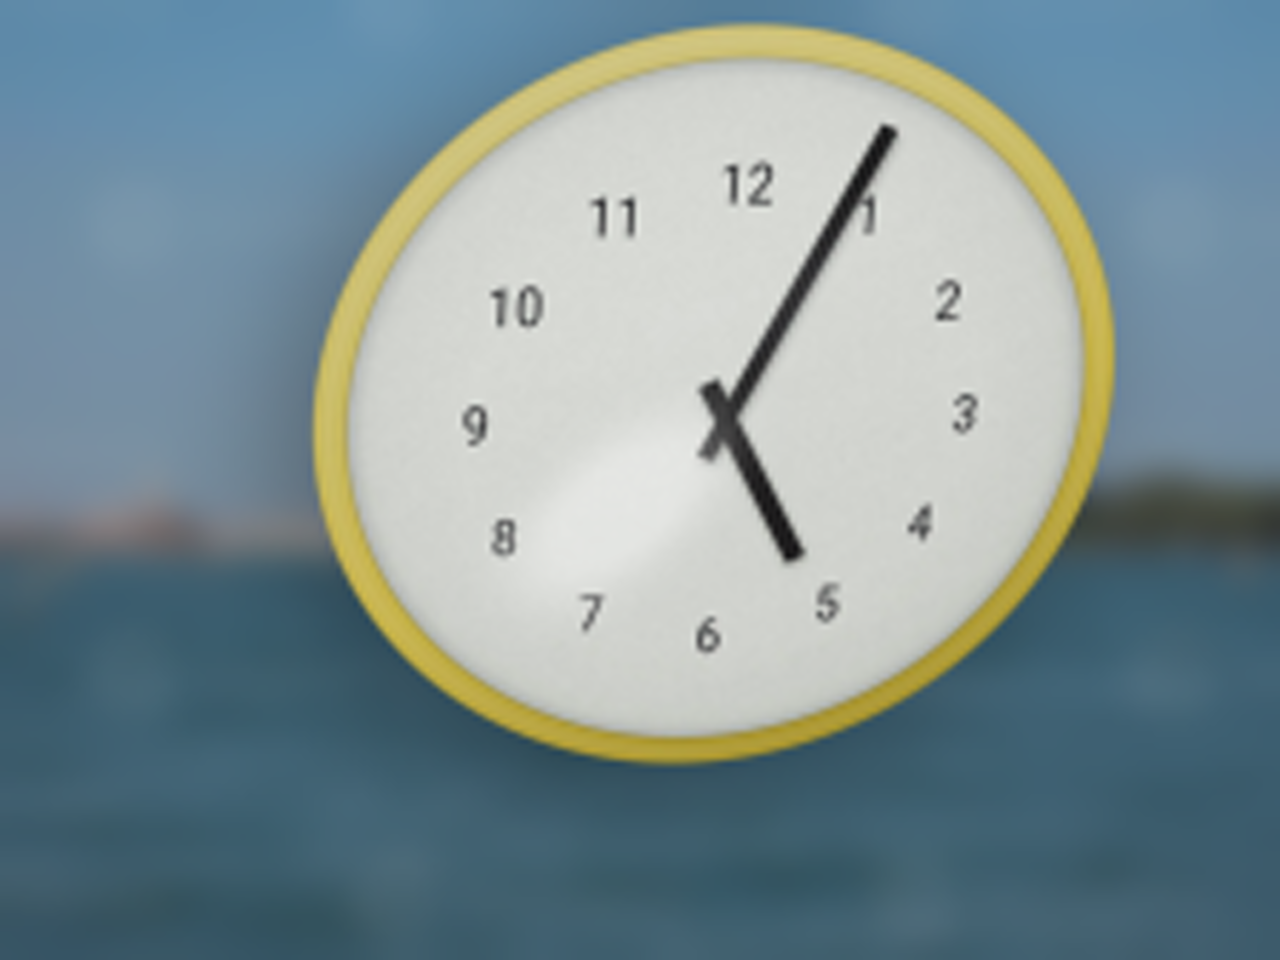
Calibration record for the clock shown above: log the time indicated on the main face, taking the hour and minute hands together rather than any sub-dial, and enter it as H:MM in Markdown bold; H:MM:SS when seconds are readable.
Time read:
**5:04**
